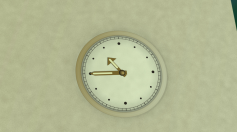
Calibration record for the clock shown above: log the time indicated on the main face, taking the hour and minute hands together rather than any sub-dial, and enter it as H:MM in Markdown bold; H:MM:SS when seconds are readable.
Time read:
**10:45**
